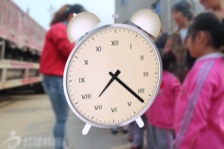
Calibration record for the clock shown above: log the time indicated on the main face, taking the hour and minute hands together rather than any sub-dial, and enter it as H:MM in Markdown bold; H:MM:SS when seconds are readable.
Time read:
**7:22**
